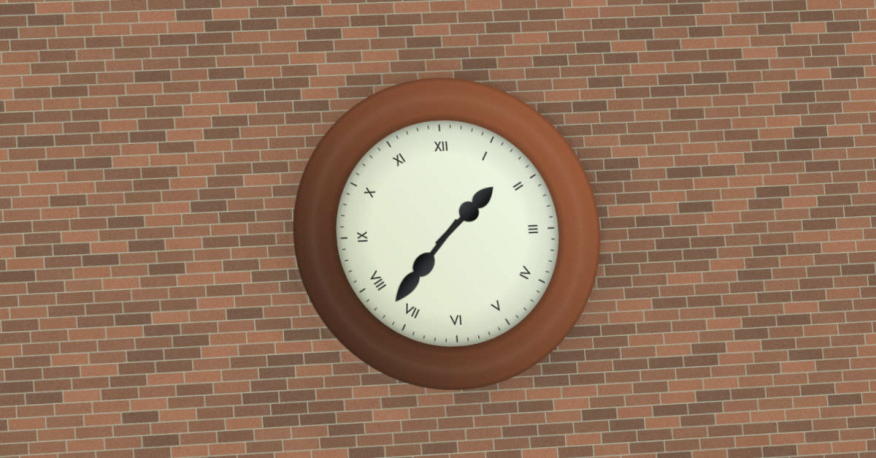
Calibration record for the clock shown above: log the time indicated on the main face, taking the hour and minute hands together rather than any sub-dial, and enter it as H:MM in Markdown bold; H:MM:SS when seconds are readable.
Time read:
**1:37**
